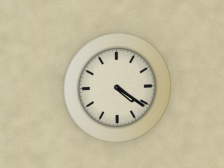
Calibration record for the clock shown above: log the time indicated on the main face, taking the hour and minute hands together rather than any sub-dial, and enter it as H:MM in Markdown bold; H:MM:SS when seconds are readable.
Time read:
**4:21**
